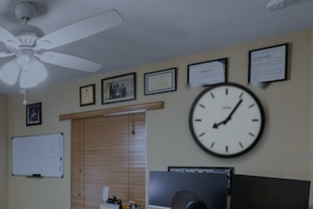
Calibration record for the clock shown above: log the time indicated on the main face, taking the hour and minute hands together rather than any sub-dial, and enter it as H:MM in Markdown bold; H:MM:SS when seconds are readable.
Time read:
**8:06**
